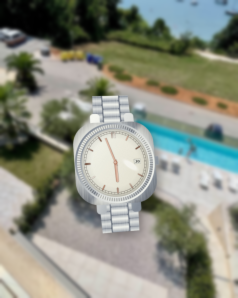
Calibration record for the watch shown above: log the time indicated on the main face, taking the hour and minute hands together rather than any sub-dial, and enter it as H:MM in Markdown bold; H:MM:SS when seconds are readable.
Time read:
**5:57**
